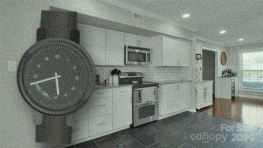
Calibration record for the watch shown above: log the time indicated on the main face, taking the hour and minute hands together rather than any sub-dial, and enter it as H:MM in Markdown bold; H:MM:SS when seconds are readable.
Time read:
**5:42**
